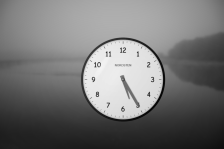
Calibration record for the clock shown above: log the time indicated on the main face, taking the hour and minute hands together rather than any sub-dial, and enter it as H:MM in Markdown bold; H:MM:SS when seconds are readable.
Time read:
**5:25**
